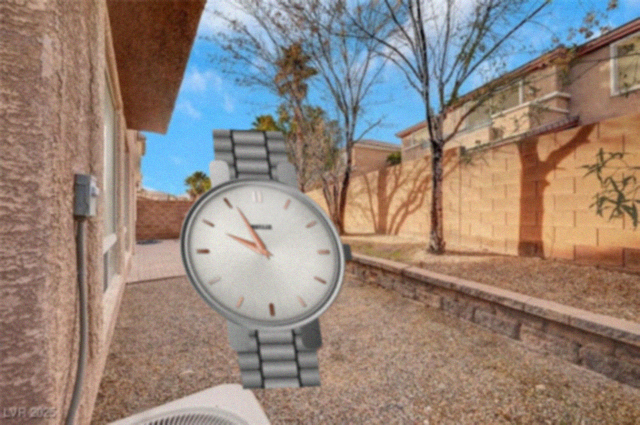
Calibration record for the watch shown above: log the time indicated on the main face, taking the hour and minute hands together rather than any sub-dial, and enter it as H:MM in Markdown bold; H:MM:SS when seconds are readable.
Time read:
**9:56**
